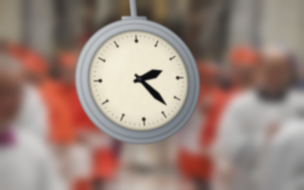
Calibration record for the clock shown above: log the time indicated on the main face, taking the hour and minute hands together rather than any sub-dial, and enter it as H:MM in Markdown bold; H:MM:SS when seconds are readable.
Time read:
**2:23**
